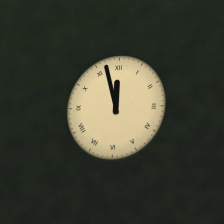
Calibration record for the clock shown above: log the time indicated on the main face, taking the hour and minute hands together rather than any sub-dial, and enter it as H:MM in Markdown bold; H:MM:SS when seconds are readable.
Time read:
**11:57**
